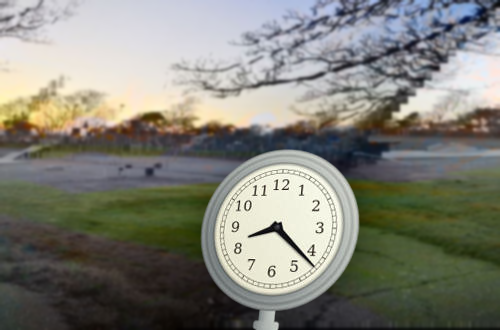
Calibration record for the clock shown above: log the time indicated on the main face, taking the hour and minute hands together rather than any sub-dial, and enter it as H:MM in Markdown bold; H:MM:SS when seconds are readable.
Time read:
**8:22**
